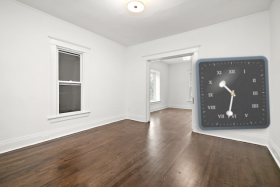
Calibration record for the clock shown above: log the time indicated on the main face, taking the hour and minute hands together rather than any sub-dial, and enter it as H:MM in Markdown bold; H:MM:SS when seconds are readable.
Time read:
**10:32**
